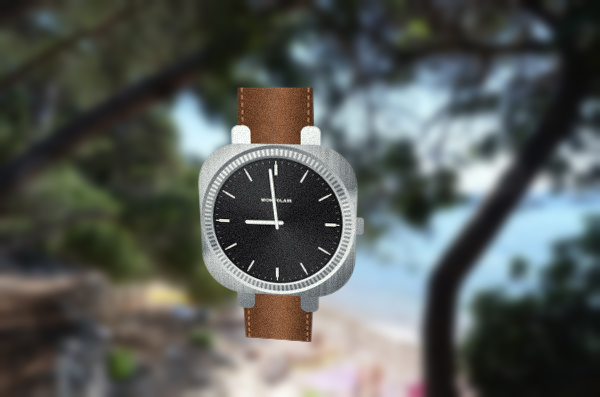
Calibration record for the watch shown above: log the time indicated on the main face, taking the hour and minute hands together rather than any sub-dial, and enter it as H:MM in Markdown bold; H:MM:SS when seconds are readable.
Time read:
**8:59**
